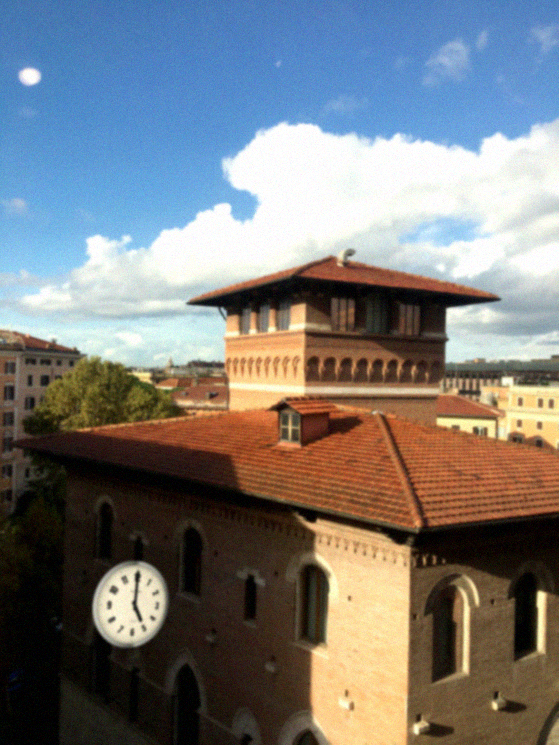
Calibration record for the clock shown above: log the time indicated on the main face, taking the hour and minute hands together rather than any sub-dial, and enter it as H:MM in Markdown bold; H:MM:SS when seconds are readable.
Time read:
**5:00**
